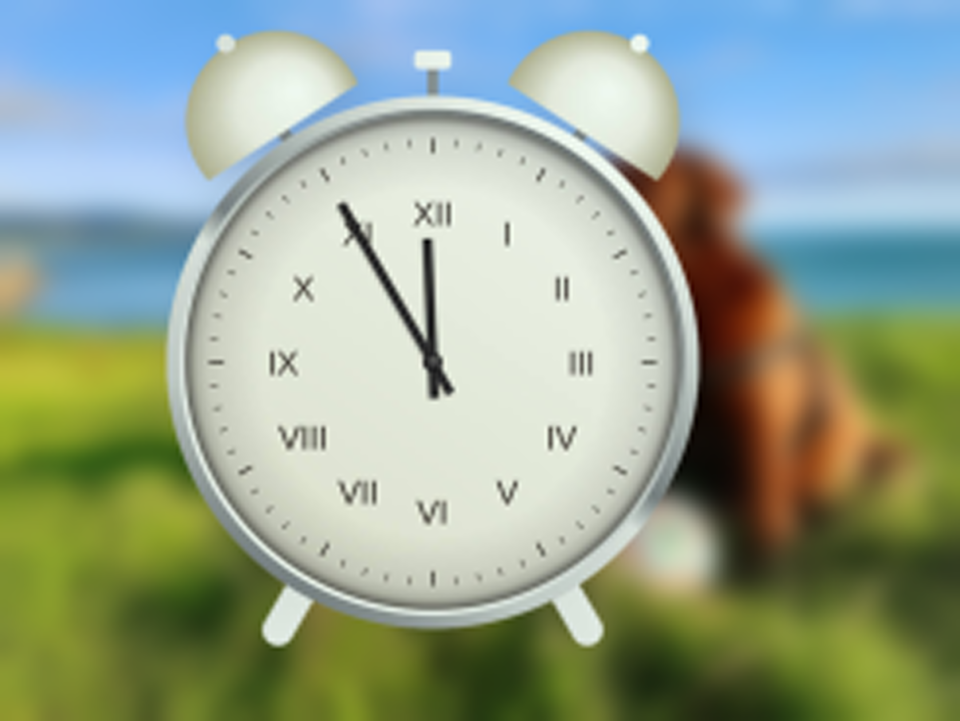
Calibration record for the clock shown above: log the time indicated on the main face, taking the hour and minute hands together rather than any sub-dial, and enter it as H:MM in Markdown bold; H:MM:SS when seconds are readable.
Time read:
**11:55**
